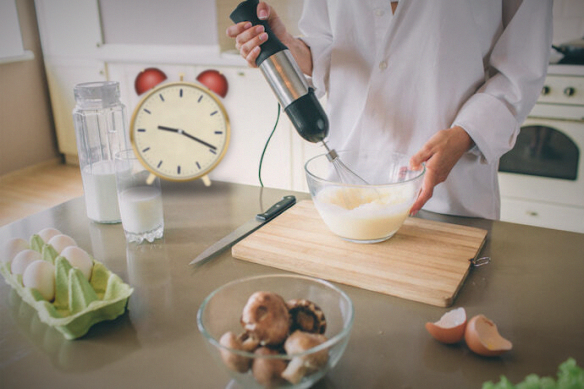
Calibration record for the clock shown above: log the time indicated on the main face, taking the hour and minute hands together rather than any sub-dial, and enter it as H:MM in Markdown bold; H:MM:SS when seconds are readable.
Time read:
**9:19**
